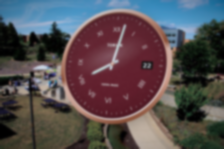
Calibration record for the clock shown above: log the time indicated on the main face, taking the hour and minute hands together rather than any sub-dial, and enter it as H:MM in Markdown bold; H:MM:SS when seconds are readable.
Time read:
**8:02**
